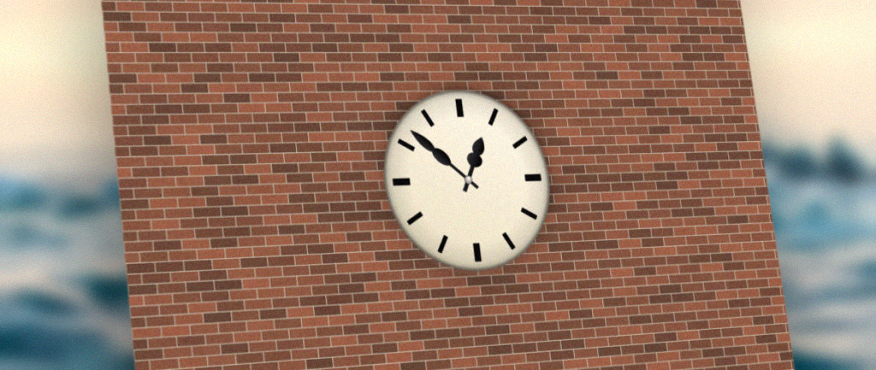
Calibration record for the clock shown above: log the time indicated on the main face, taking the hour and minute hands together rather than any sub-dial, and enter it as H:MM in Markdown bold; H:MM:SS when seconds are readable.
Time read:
**12:52**
